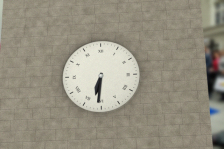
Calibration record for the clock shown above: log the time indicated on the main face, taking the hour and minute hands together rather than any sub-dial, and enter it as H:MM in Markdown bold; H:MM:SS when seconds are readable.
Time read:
**6:31**
